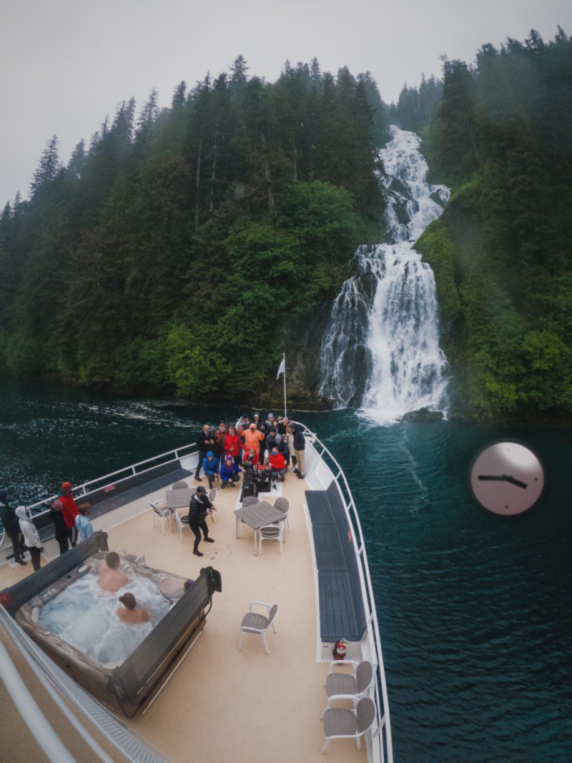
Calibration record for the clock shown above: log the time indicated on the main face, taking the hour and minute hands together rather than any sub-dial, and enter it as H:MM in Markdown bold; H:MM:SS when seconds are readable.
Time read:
**3:45**
